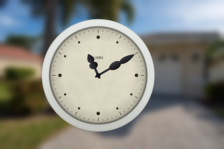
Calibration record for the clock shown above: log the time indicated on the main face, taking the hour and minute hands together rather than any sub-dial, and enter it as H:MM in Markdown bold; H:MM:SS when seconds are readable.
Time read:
**11:10**
